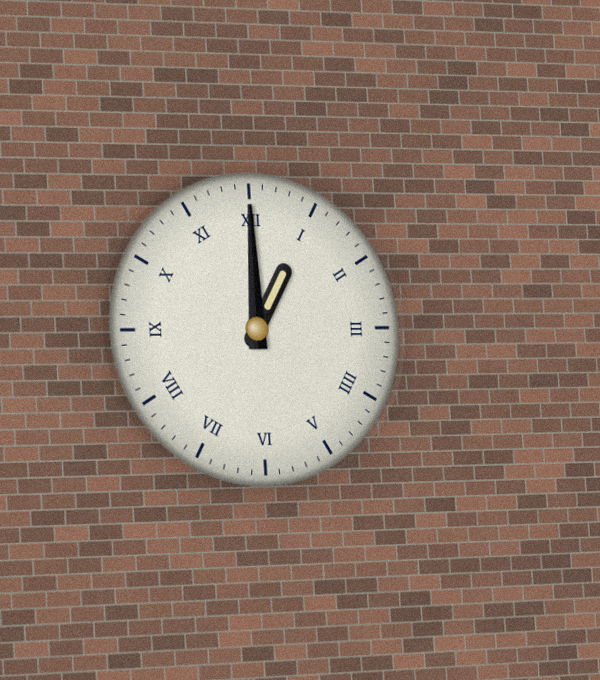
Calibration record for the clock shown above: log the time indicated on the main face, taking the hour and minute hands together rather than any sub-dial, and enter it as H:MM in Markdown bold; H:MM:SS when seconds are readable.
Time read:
**1:00**
